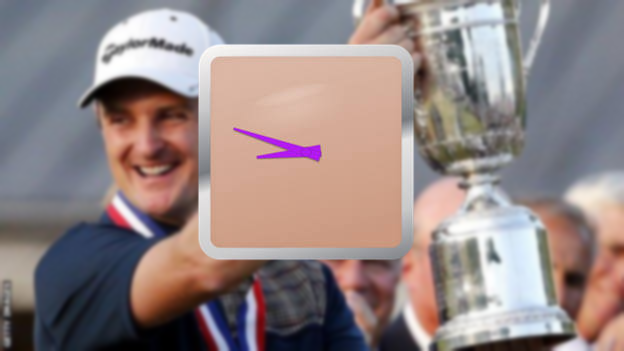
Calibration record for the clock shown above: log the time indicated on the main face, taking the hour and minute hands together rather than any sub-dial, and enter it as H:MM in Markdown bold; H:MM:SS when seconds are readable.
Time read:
**8:48**
